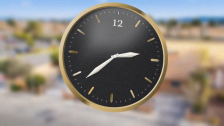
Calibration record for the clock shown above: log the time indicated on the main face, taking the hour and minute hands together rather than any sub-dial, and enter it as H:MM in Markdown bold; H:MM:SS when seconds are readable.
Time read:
**2:38**
